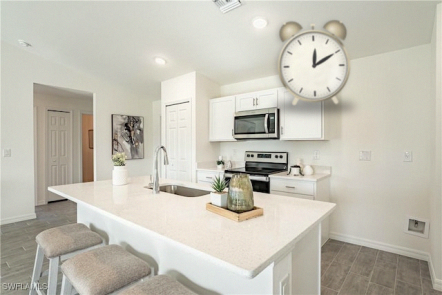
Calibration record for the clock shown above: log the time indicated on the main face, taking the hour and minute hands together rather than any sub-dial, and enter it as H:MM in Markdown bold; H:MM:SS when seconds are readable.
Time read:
**12:10**
